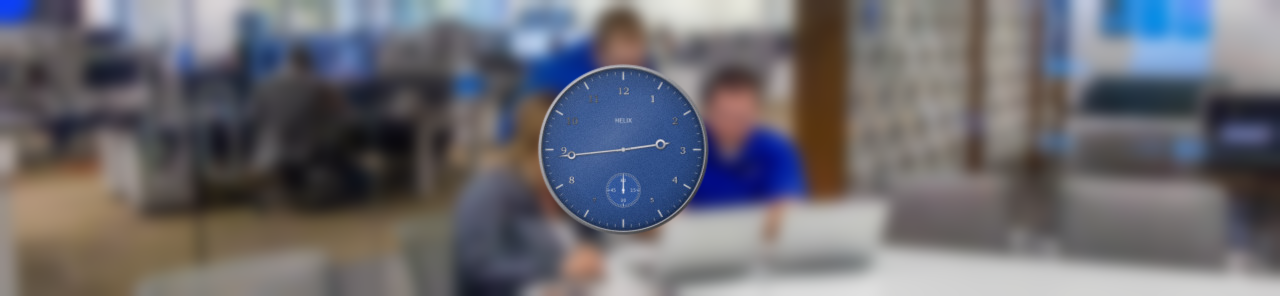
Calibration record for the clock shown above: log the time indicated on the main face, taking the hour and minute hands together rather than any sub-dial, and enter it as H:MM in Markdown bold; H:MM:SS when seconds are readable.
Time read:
**2:44**
